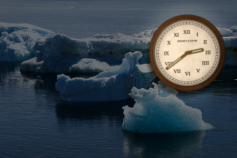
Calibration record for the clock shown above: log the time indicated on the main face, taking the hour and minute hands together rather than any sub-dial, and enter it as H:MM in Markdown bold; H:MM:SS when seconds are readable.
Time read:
**2:39**
